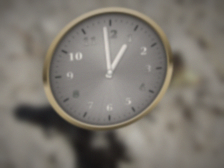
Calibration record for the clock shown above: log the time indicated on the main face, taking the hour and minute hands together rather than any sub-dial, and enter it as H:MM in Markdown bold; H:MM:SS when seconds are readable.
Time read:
**12:59**
